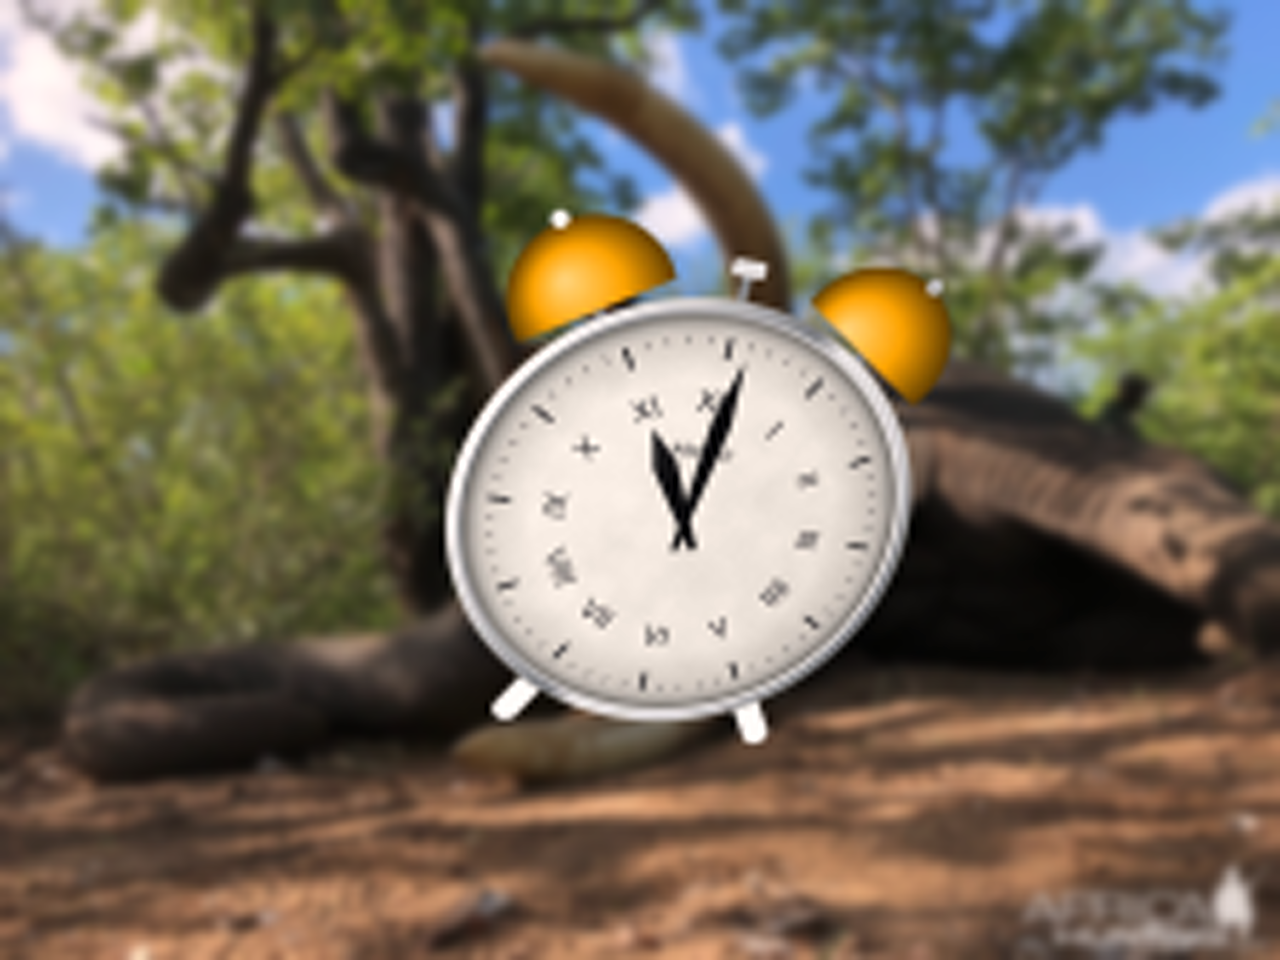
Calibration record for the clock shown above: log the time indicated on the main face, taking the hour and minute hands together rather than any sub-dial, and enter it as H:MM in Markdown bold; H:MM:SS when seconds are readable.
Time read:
**11:01**
